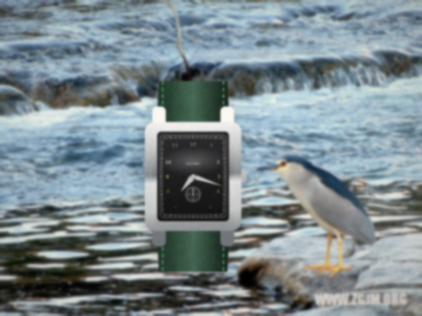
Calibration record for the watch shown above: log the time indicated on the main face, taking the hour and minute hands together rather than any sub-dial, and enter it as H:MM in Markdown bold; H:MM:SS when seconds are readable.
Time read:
**7:18**
